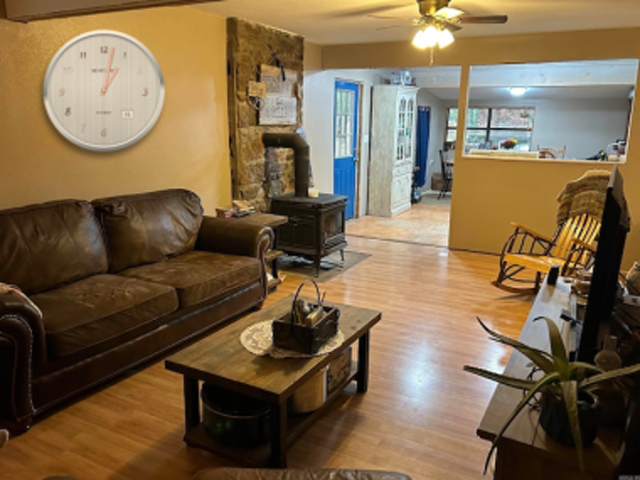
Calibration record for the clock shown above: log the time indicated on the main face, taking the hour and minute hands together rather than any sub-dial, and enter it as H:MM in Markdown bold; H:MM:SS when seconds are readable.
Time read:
**1:02**
